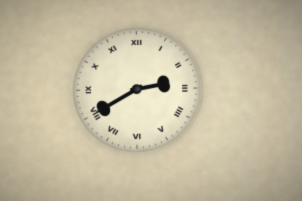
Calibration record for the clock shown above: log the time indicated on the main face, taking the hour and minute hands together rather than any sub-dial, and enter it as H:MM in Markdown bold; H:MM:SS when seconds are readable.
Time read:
**2:40**
